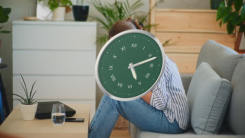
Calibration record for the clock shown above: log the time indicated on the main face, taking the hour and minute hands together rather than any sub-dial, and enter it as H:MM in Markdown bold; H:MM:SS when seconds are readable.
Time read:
**5:12**
